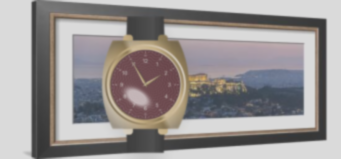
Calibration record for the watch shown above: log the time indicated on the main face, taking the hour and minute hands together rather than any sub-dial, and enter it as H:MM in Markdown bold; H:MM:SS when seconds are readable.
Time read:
**1:55**
